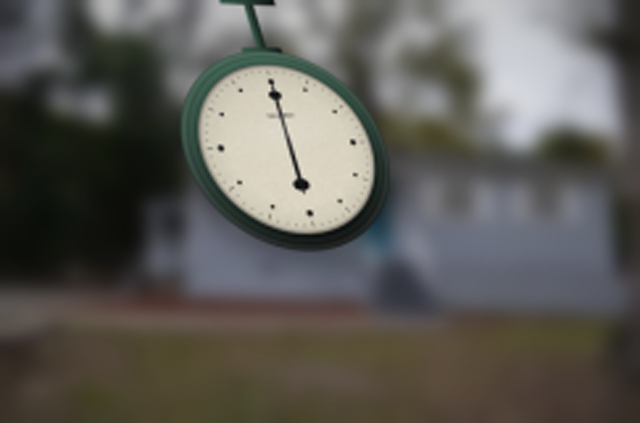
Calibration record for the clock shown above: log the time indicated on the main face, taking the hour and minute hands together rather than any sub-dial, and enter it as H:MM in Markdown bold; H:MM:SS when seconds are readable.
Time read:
**6:00**
